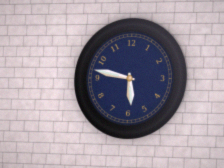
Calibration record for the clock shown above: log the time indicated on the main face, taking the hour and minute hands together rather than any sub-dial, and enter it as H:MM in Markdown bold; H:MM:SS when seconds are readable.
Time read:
**5:47**
